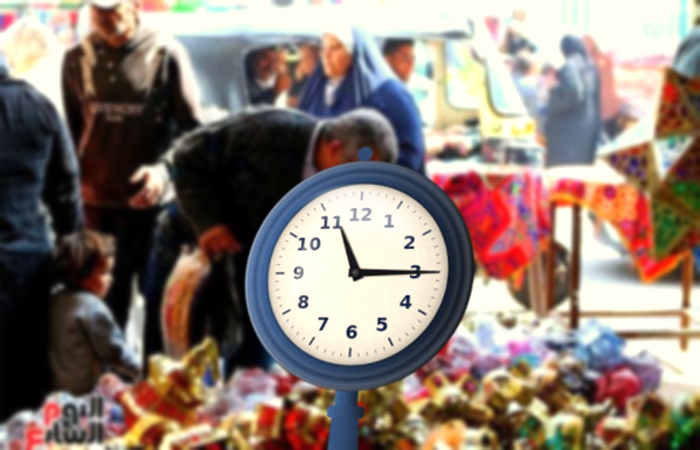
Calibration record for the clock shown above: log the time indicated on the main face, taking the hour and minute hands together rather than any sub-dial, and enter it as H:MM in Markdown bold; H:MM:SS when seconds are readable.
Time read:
**11:15**
